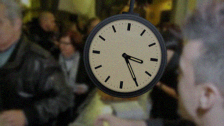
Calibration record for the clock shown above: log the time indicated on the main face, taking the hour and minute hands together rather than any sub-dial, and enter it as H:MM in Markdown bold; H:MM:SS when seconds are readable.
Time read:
**3:25**
